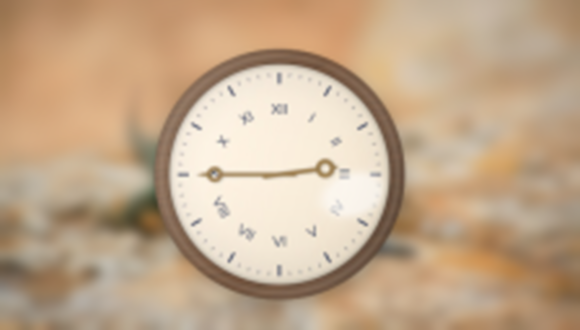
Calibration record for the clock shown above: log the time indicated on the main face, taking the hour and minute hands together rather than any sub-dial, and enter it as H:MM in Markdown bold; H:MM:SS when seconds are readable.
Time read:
**2:45**
